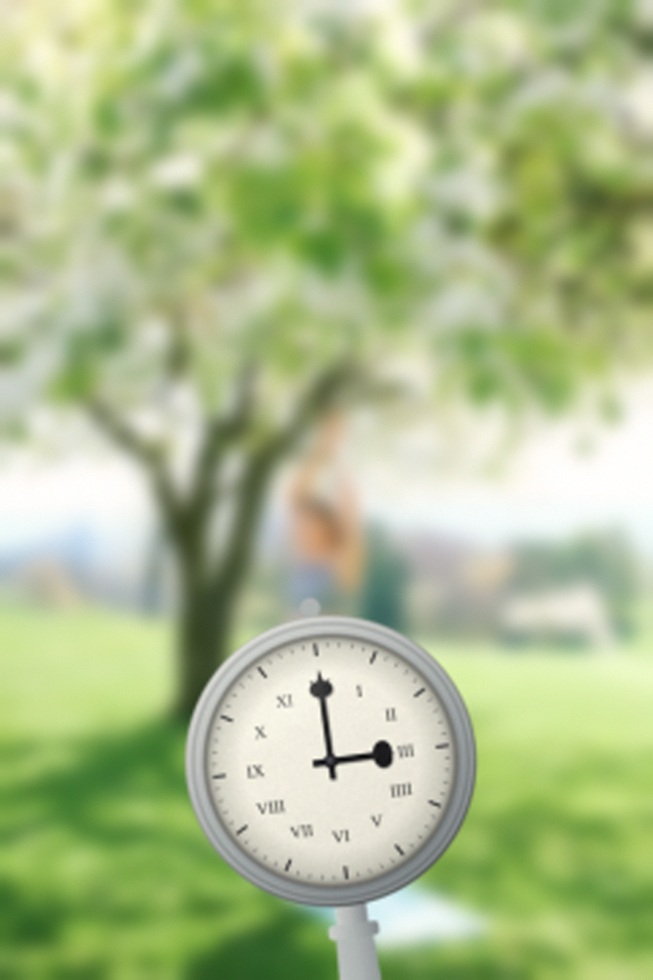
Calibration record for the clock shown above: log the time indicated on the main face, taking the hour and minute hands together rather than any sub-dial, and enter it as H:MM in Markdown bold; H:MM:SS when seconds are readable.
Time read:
**3:00**
